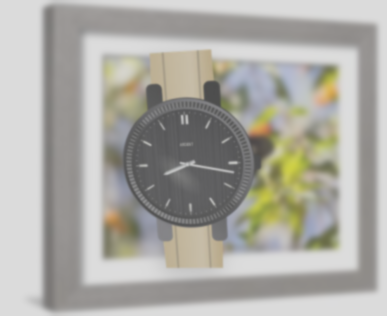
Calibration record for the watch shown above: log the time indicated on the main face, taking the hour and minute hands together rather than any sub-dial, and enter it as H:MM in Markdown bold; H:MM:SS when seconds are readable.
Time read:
**8:17**
